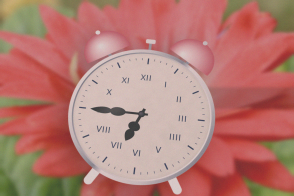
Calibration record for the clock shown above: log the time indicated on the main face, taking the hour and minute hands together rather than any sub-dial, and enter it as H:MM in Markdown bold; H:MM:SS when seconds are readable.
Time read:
**6:45**
